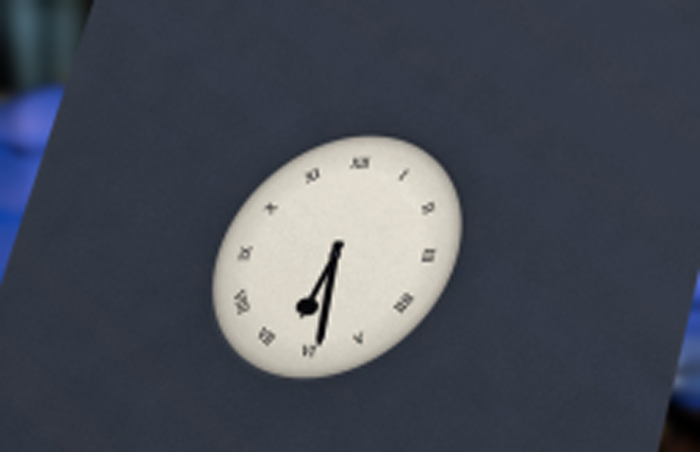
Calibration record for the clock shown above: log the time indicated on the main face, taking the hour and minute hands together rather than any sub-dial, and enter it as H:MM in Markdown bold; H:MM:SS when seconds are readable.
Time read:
**6:29**
